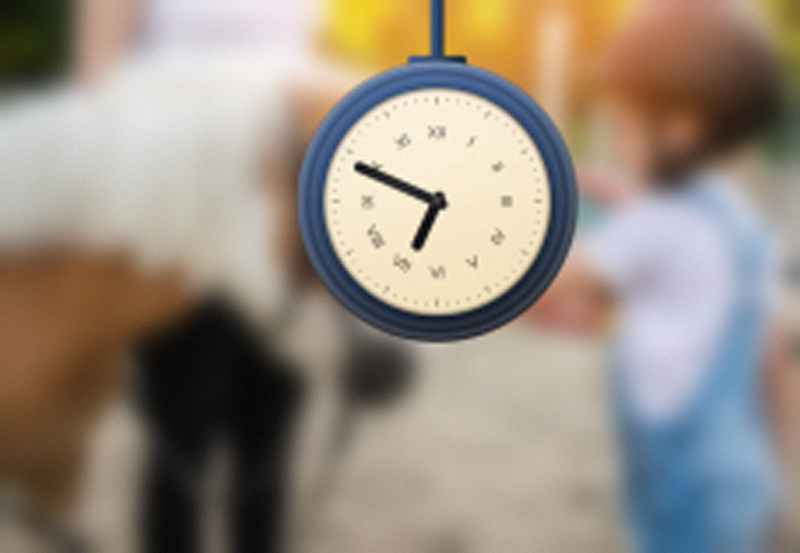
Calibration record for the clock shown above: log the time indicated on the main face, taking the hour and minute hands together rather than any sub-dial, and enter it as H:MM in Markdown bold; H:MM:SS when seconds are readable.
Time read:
**6:49**
